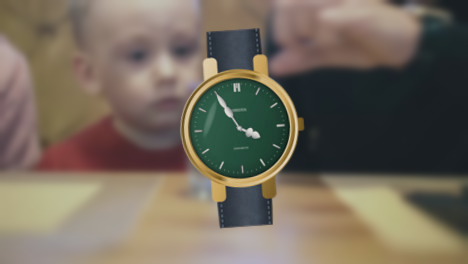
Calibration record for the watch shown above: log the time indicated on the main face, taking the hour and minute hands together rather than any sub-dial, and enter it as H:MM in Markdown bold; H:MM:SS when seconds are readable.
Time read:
**3:55**
